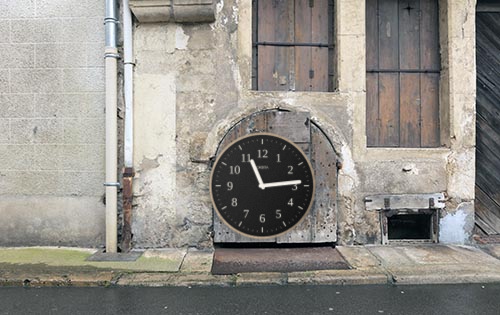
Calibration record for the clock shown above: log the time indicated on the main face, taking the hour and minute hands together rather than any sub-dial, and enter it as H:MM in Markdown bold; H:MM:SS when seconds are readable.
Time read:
**11:14**
